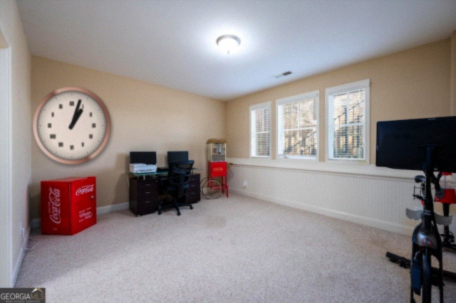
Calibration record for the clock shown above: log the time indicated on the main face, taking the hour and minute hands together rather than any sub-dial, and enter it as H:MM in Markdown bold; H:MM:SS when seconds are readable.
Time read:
**1:03**
